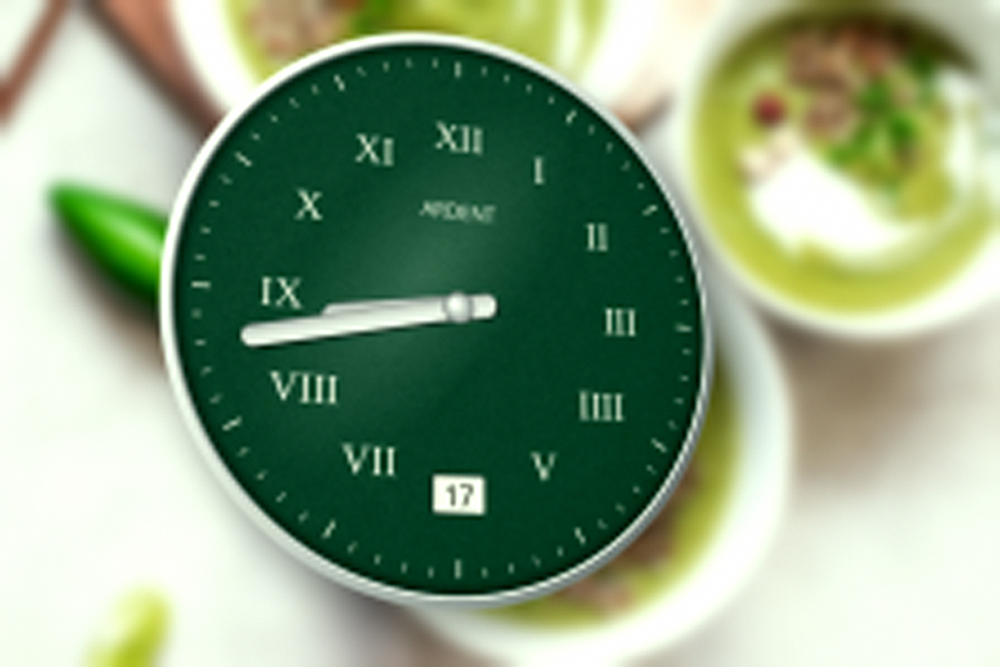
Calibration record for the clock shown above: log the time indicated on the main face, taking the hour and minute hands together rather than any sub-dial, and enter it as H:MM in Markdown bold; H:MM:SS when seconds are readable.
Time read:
**8:43**
